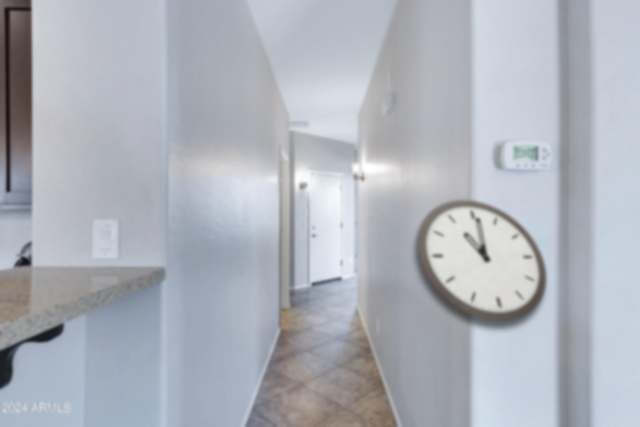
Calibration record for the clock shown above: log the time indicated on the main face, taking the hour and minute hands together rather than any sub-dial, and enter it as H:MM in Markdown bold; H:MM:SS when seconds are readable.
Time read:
**11:01**
